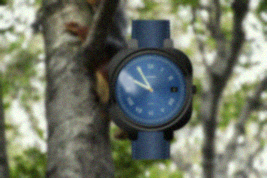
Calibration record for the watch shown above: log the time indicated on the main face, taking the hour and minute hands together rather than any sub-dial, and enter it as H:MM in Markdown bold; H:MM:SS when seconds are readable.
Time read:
**9:55**
